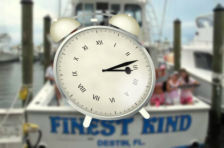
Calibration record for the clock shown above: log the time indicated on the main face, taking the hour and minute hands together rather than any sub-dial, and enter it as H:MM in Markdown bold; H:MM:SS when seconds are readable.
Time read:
**3:13**
